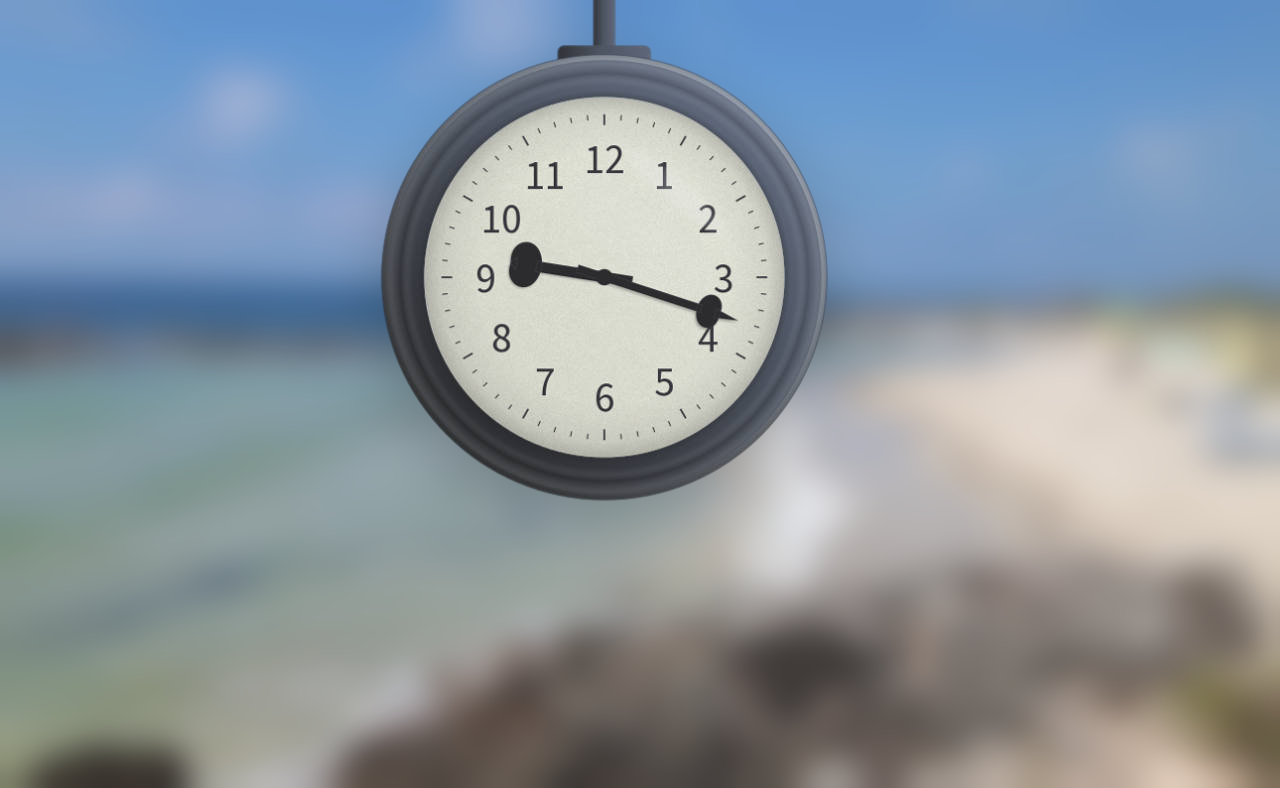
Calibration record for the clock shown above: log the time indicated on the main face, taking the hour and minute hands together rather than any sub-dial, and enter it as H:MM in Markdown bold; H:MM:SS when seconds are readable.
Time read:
**9:18**
